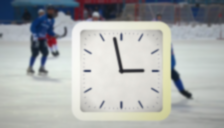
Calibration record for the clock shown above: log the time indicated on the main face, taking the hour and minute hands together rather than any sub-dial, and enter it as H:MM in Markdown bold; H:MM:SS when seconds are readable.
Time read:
**2:58**
